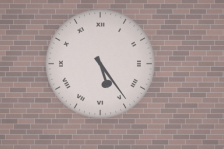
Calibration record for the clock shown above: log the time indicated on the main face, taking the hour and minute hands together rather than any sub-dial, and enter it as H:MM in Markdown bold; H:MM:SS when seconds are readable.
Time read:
**5:24**
